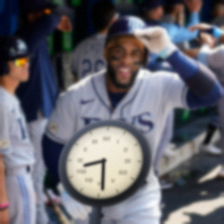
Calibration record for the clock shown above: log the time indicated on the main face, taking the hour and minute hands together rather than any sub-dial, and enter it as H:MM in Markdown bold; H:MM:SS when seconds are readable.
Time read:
**8:29**
